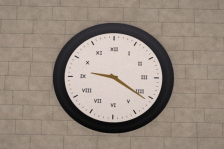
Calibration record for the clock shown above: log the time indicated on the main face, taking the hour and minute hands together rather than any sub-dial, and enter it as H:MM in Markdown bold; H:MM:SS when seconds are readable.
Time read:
**9:21**
